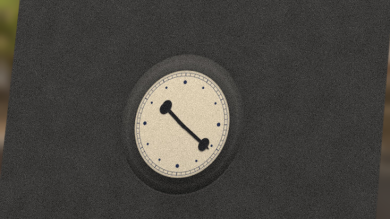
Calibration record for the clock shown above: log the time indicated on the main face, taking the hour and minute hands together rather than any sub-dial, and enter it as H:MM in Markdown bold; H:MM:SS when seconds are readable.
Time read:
**10:21**
